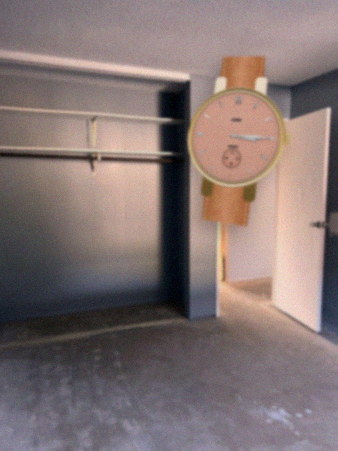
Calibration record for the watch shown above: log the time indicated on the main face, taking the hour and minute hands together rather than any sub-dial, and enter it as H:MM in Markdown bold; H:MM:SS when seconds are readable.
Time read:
**3:15**
